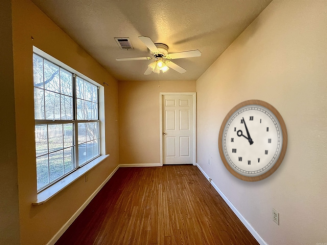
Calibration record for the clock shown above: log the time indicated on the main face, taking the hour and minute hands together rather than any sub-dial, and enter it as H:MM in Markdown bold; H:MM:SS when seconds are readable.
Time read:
**9:56**
